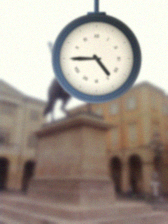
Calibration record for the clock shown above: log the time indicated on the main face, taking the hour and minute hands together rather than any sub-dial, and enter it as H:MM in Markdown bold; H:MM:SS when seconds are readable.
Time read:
**4:45**
